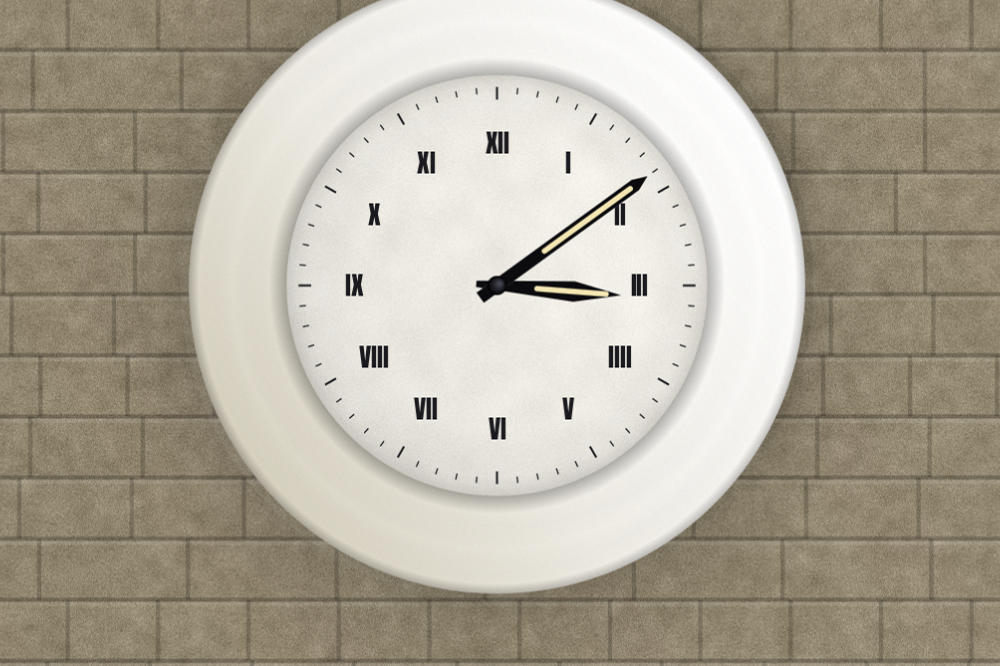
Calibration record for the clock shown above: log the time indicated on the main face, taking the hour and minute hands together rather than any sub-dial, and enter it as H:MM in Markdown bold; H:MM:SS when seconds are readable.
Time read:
**3:09**
